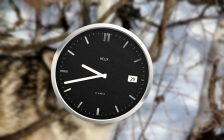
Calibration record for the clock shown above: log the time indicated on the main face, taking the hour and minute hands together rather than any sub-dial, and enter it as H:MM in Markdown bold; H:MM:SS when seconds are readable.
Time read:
**9:42**
